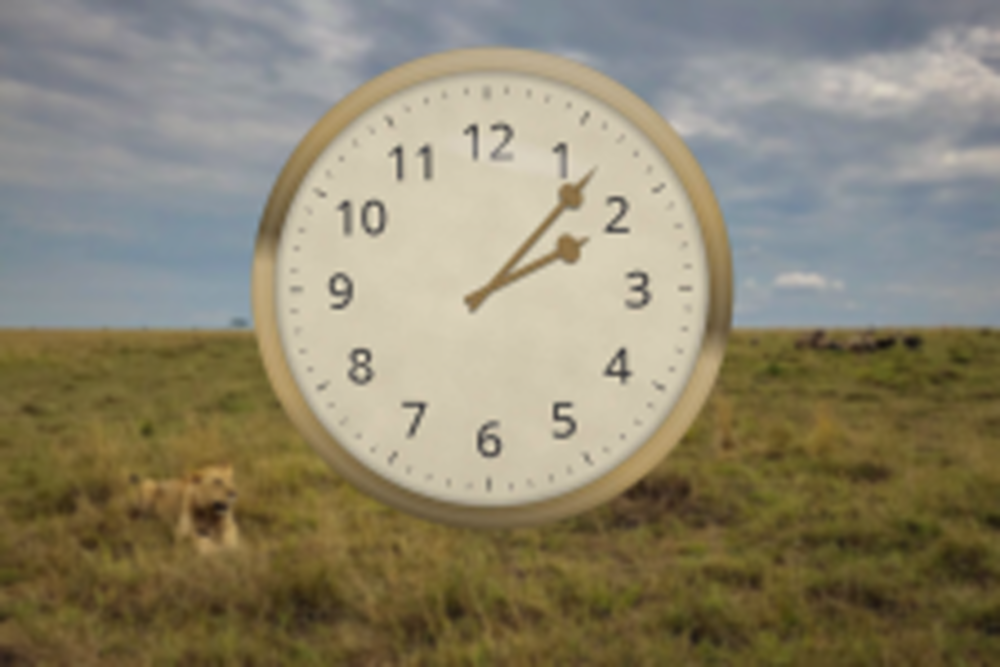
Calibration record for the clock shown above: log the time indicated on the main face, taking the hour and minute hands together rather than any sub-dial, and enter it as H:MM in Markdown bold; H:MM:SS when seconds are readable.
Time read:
**2:07**
